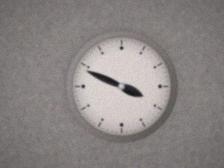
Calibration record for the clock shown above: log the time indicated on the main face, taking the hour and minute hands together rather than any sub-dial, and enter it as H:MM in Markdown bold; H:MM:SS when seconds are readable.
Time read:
**3:49**
